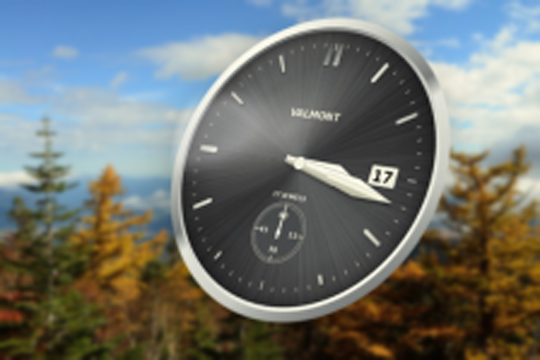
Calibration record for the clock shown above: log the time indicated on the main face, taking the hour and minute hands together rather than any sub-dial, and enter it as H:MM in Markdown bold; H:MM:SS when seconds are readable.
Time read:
**3:17**
